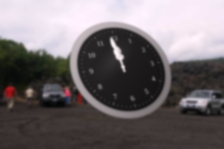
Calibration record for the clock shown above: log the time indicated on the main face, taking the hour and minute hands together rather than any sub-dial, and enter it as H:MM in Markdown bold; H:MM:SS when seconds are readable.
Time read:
**11:59**
